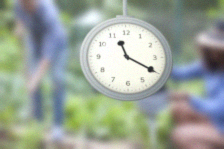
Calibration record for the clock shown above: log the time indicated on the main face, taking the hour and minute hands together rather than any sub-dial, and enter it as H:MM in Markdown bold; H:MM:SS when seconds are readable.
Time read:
**11:20**
